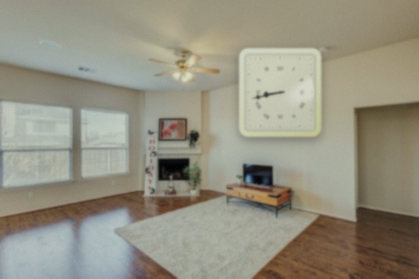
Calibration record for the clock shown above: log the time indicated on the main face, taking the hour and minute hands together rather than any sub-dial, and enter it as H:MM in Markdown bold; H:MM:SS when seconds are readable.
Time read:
**8:43**
